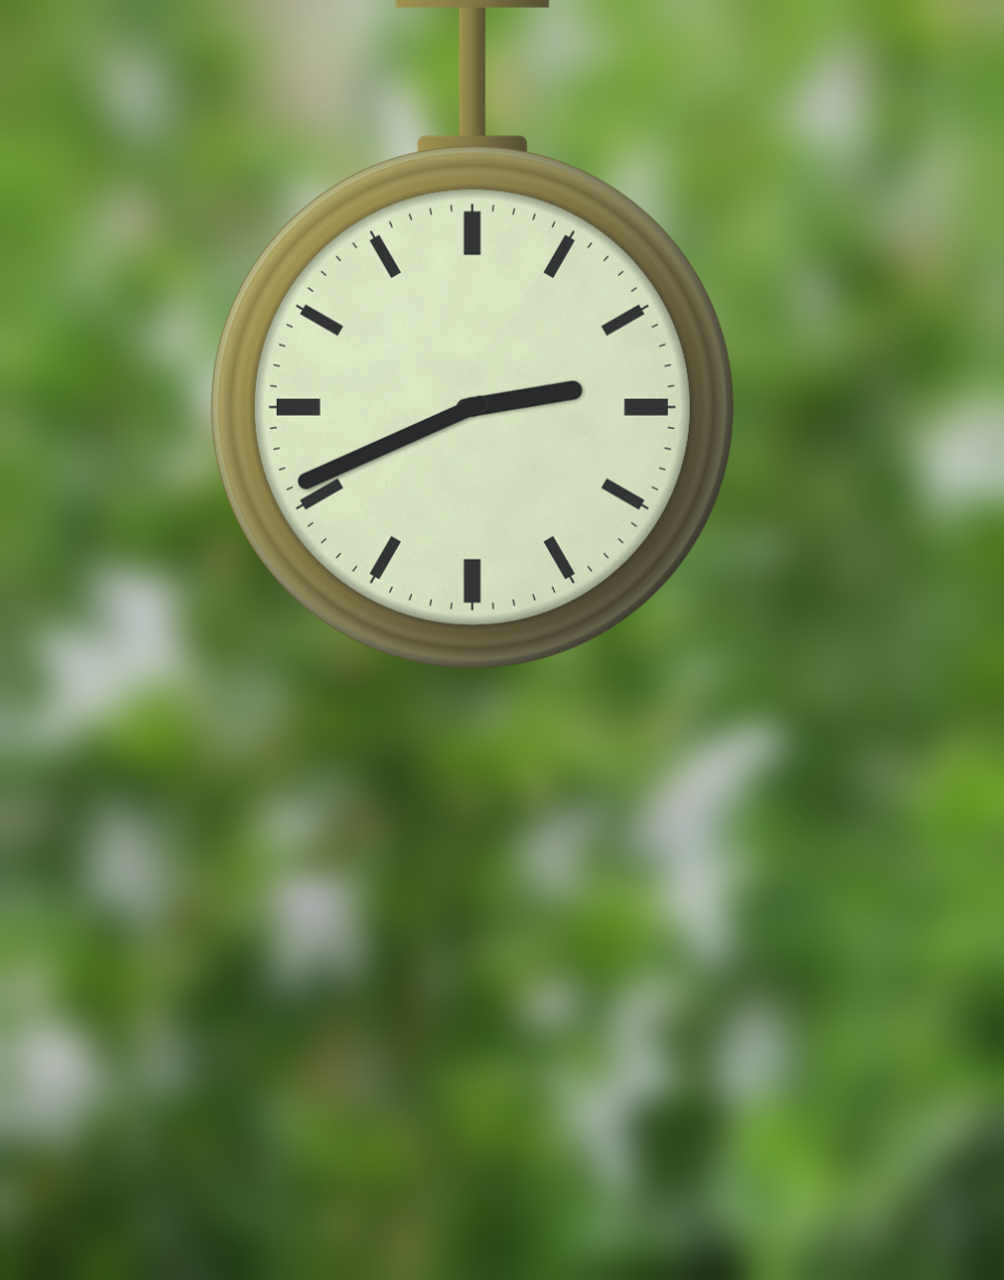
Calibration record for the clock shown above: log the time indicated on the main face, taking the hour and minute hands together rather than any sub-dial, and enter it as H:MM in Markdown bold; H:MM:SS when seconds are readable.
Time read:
**2:41**
